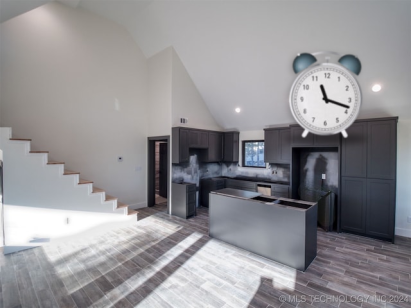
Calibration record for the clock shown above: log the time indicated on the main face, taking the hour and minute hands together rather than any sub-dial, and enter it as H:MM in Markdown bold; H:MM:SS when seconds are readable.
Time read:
**11:18**
